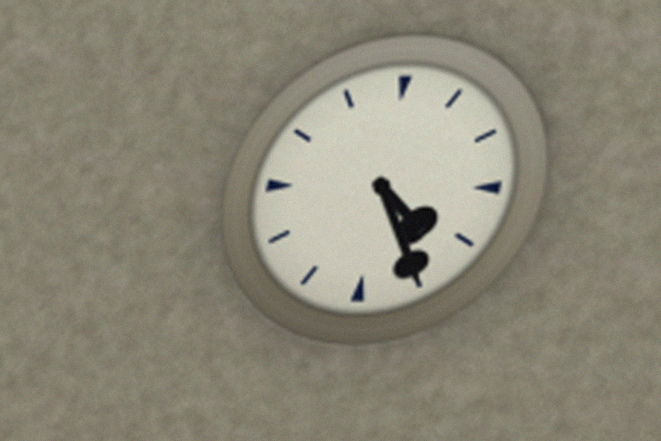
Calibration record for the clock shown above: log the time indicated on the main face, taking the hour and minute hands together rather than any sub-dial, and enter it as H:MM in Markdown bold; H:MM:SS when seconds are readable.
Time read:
**4:25**
